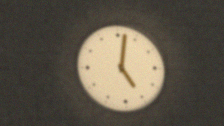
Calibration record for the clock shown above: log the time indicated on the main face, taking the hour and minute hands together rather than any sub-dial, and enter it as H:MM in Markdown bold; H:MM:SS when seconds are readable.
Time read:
**5:02**
